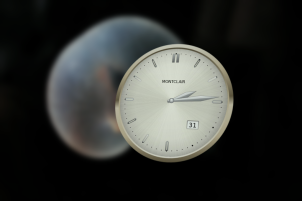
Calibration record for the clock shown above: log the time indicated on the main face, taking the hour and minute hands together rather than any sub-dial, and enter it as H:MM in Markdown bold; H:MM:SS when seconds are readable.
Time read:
**2:14**
